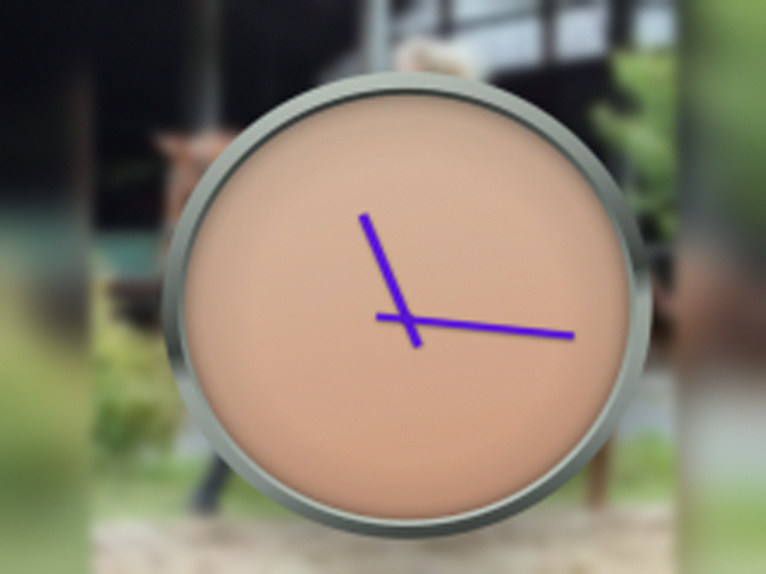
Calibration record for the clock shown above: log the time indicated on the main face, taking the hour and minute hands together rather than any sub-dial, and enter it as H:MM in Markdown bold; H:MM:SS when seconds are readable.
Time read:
**11:16**
